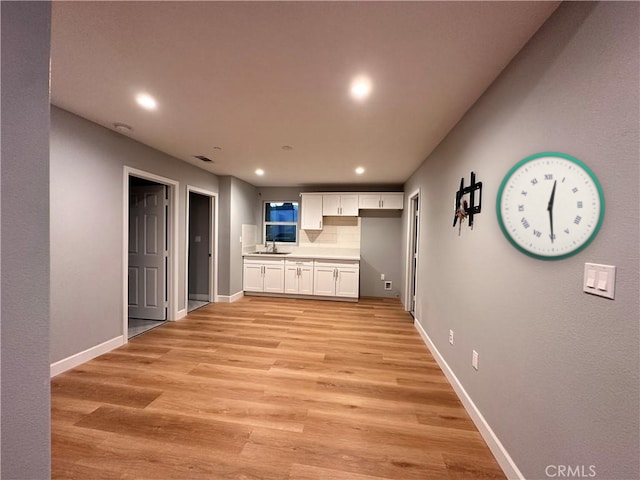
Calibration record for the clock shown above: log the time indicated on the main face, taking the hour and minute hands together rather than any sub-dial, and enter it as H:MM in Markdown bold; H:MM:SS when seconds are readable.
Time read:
**12:30**
